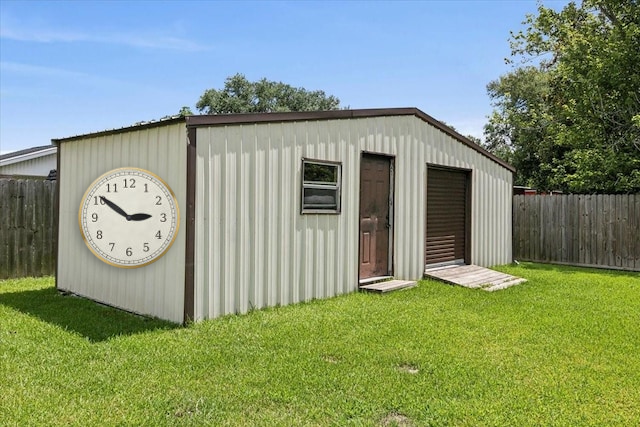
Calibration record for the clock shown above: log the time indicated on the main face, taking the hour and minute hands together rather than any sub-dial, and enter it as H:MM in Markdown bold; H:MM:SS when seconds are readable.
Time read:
**2:51**
